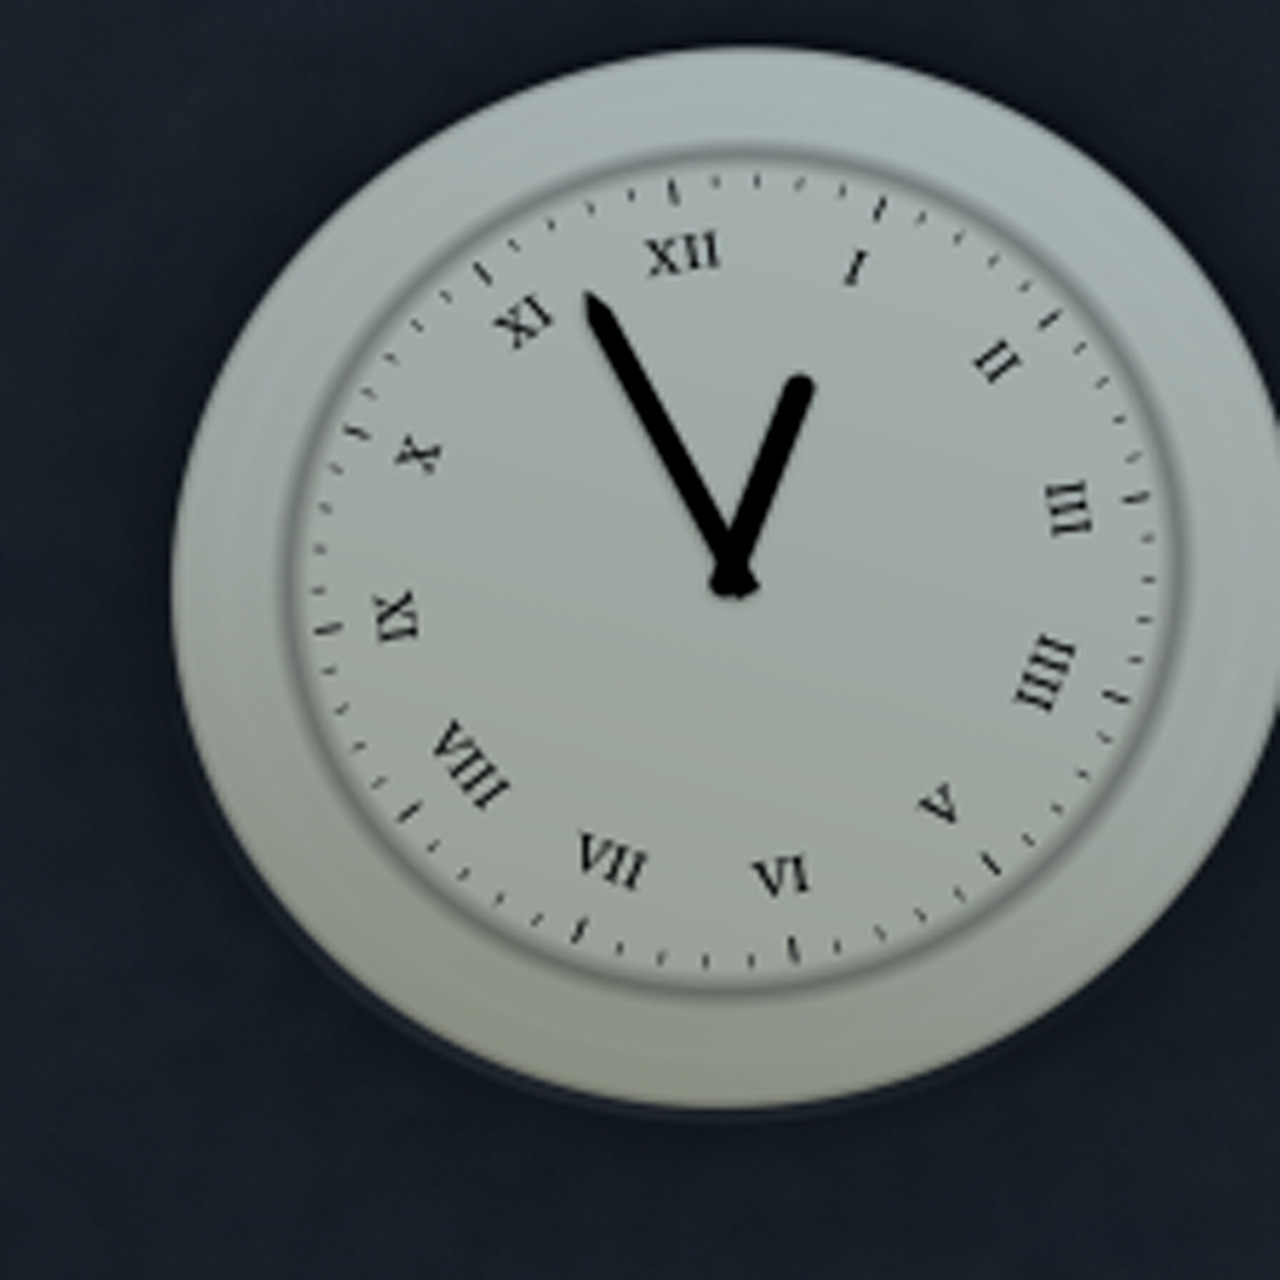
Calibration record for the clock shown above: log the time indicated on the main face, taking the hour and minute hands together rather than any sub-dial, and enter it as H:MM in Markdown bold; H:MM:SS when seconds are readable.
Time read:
**12:57**
